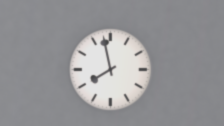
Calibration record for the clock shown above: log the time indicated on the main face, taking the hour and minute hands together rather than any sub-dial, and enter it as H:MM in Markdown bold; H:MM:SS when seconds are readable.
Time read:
**7:58**
